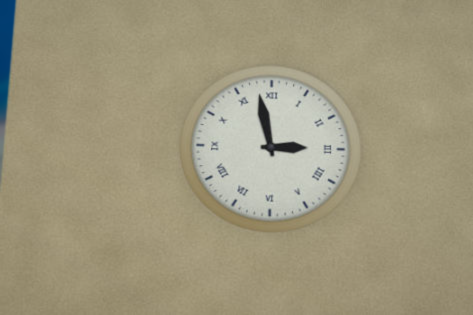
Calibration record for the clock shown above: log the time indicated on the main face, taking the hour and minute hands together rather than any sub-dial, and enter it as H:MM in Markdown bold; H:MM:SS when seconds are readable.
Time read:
**2:58**
